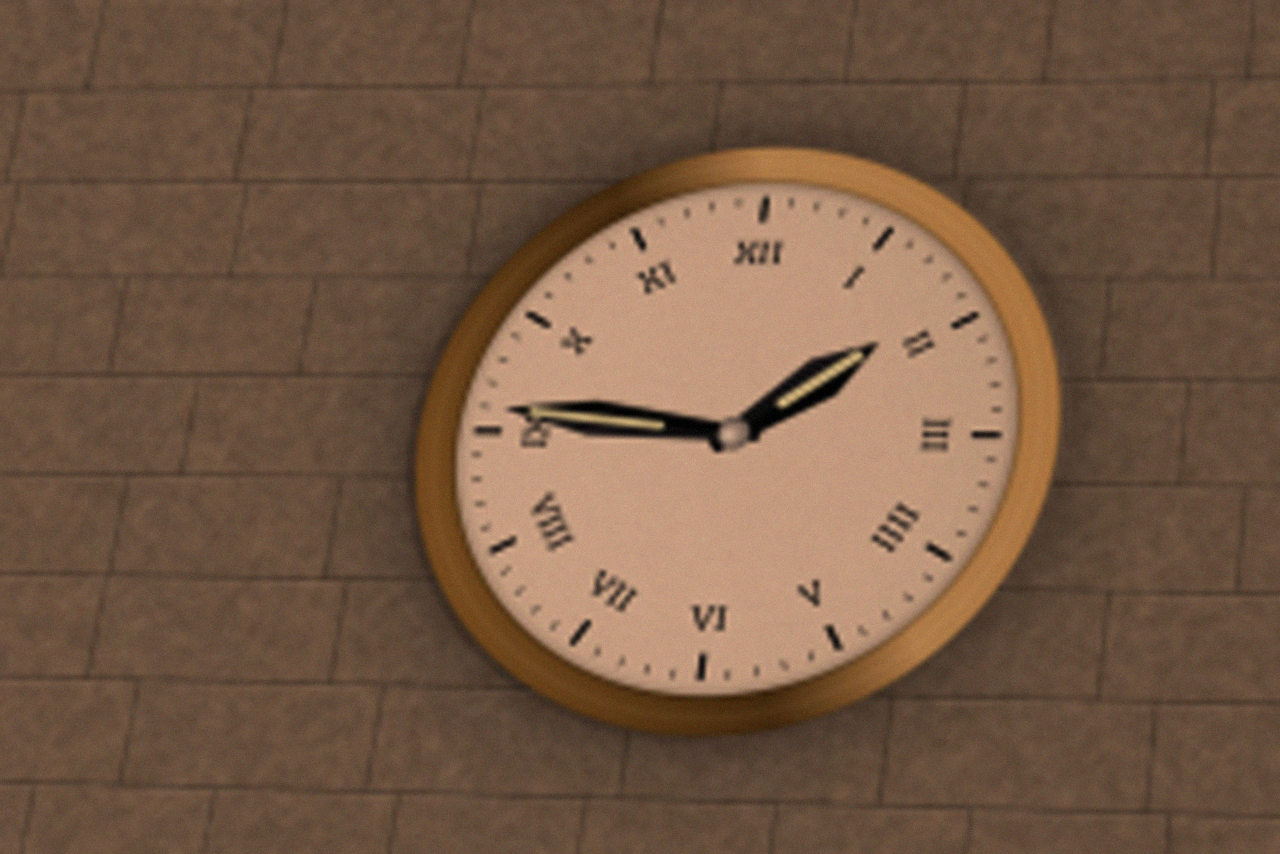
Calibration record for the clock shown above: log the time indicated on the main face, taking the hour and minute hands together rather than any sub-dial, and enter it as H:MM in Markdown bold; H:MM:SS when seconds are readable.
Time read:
**1:46**
